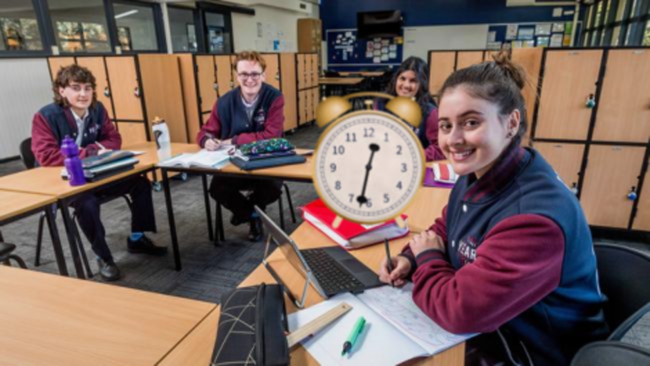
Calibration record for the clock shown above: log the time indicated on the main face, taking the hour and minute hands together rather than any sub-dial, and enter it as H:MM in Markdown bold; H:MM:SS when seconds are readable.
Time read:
**12:32**
